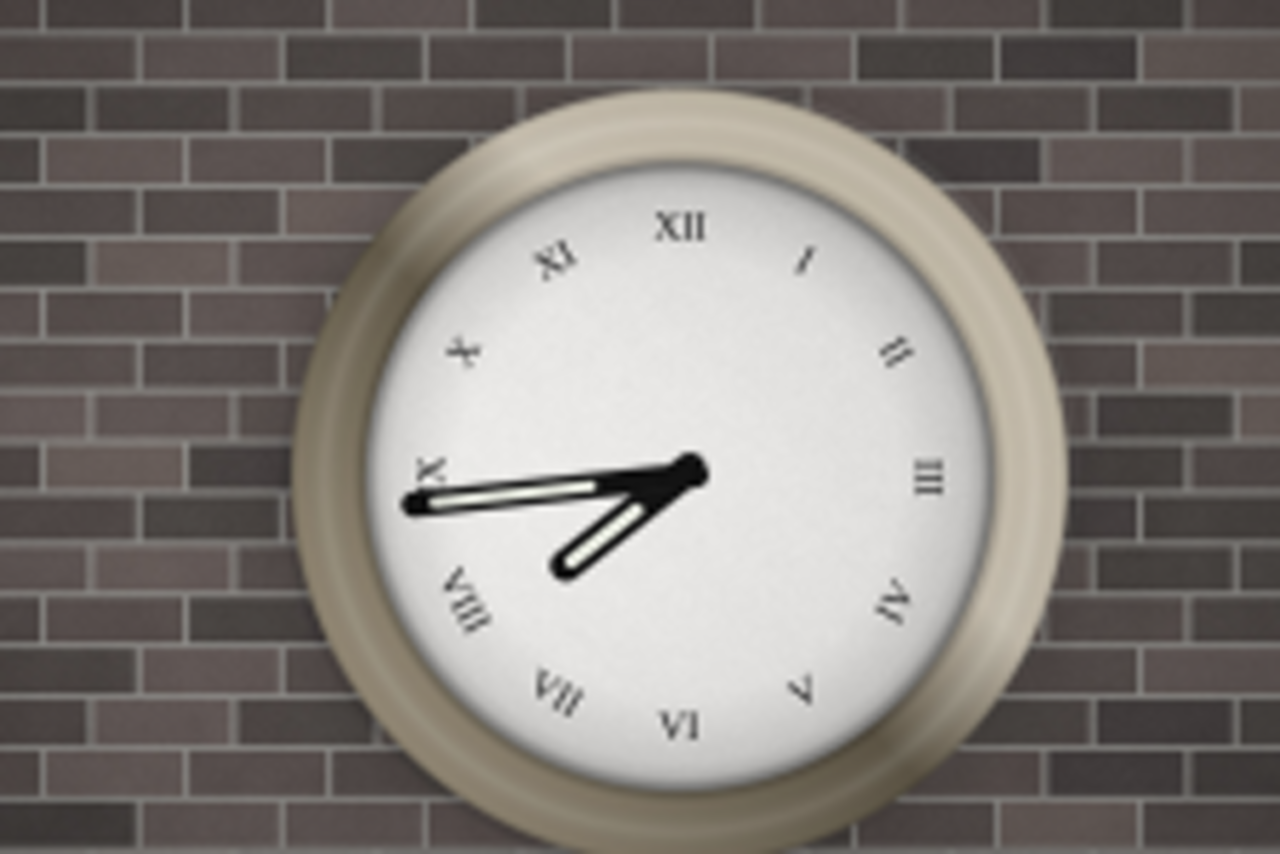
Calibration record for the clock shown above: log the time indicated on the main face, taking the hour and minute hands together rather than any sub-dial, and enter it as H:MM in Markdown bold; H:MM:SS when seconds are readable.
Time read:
**7:44**
